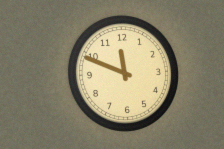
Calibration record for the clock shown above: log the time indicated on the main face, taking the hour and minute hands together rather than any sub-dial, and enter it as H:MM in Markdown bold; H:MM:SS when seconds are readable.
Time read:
**11:49**
